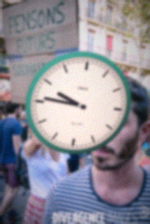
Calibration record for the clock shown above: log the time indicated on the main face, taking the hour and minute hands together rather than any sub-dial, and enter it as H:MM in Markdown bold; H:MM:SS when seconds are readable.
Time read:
**9:46**
